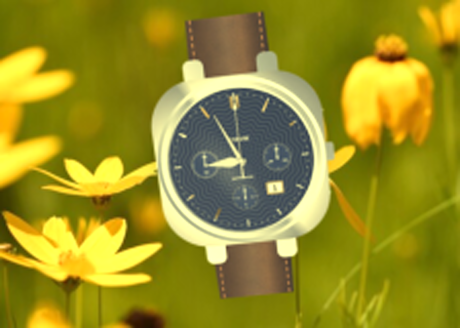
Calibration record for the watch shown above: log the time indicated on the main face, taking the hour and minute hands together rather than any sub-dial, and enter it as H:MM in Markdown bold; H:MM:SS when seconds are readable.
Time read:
**8:56**
